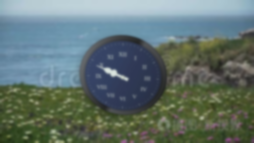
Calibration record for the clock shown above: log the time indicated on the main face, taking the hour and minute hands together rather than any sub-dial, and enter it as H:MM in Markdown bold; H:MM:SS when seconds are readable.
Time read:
**9:49**
